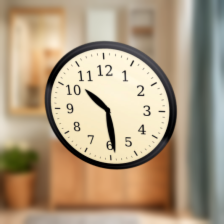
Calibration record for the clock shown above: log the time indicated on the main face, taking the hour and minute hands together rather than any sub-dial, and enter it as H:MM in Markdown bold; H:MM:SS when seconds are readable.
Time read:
**10:29**
